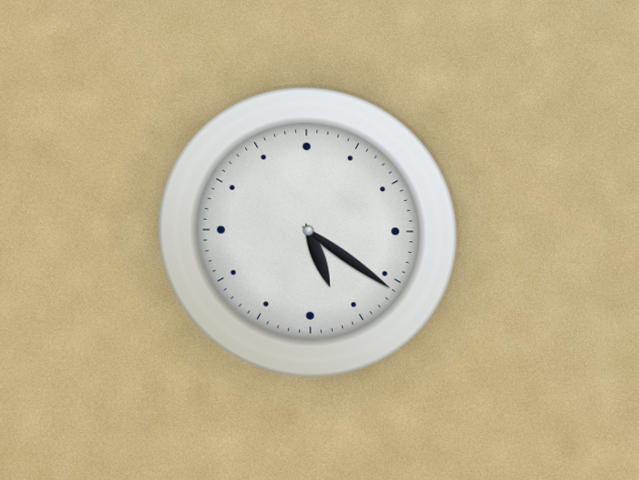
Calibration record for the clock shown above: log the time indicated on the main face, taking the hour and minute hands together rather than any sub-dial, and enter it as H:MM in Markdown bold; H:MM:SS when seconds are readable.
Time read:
**5:21**
